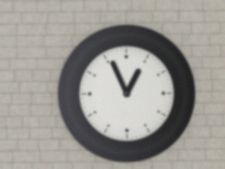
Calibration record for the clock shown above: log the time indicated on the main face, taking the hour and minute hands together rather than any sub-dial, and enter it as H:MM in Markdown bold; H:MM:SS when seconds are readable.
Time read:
**12:56**
